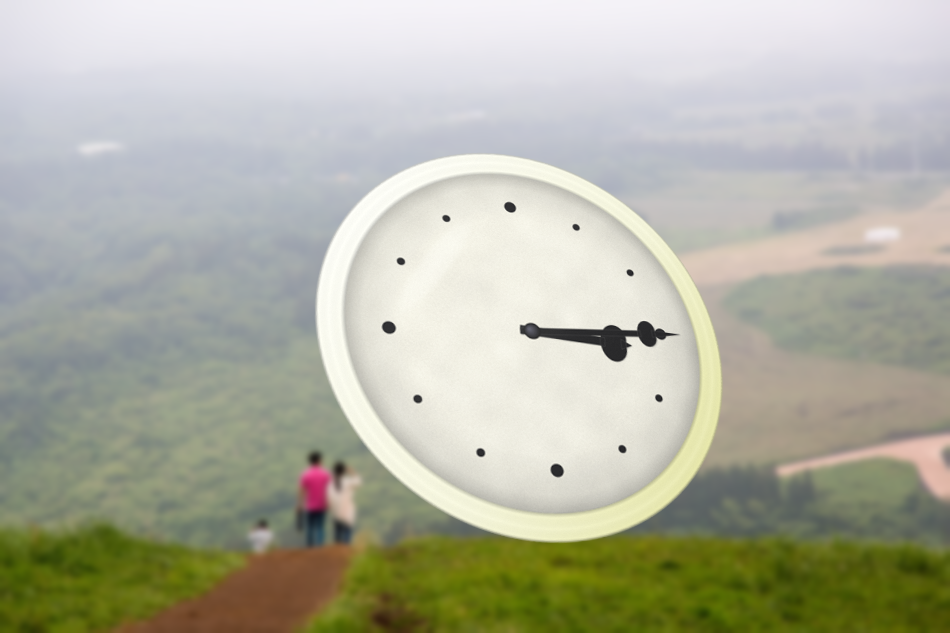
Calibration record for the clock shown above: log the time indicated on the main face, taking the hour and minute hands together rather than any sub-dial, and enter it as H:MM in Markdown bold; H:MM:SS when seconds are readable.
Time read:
**3:15**
